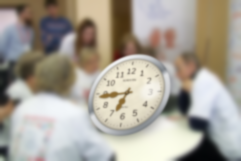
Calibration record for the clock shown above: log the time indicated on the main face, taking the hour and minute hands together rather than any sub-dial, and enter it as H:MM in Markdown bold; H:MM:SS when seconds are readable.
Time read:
**6:44**
